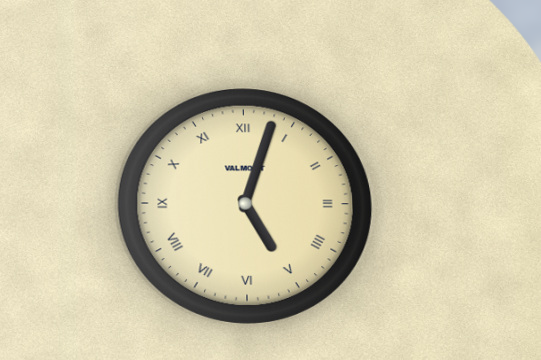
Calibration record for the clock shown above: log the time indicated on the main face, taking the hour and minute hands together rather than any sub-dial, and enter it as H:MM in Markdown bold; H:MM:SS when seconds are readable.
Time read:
**5:03**
